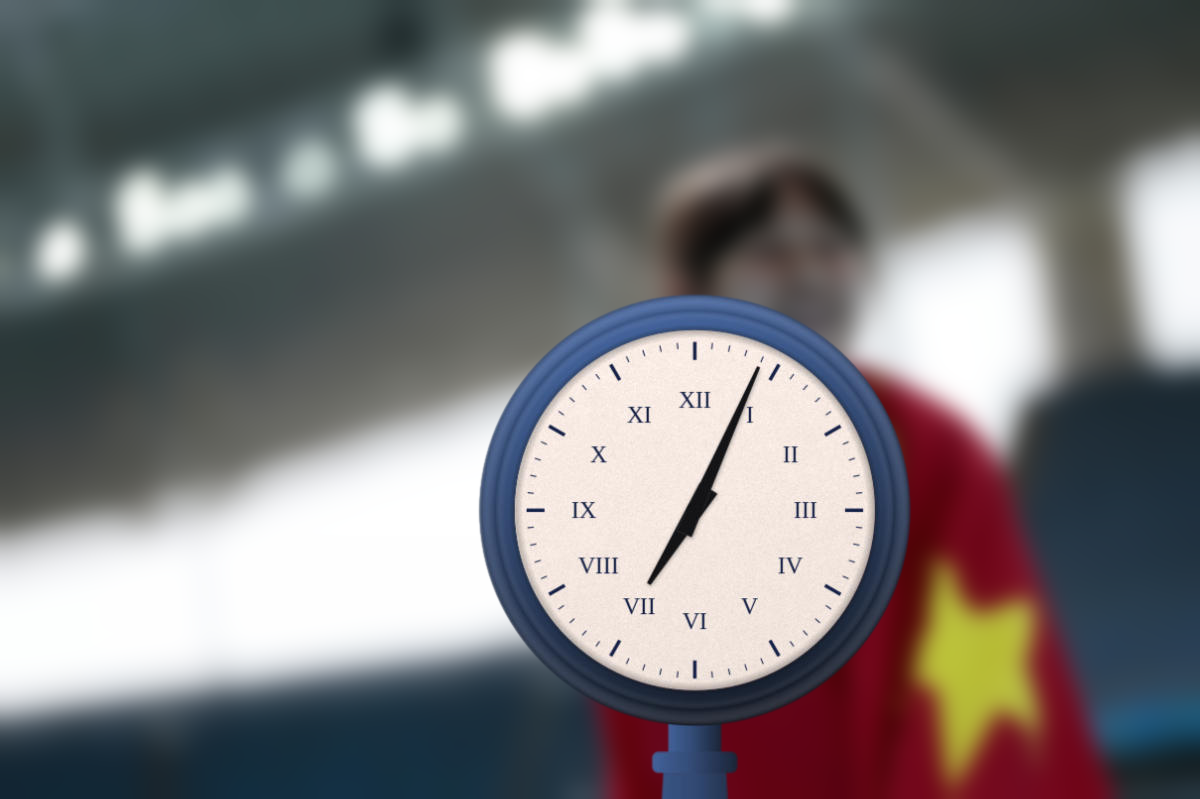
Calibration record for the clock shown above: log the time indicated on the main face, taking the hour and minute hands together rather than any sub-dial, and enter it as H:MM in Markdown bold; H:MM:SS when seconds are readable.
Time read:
**7:04**
